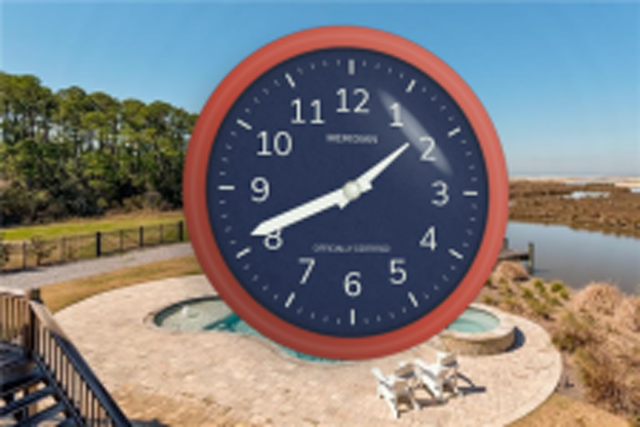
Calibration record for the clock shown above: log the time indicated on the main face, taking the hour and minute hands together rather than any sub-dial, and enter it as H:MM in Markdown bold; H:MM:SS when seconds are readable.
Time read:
**1:41**
